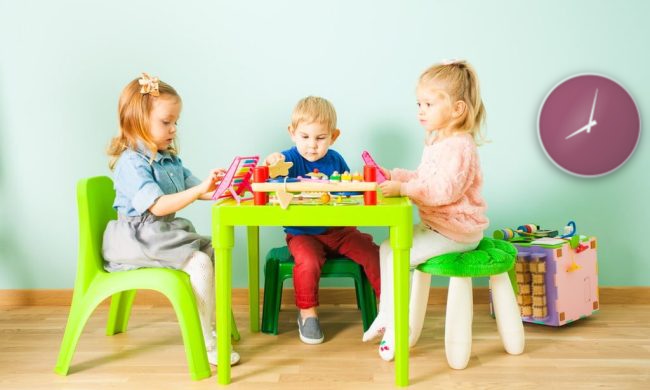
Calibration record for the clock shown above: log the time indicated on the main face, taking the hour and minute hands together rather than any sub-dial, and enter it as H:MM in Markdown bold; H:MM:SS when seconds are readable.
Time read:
**8:02**
